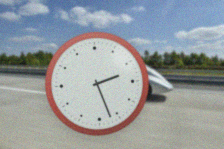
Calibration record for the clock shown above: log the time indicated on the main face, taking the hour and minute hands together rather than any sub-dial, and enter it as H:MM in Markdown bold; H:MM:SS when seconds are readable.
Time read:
**2:27**
